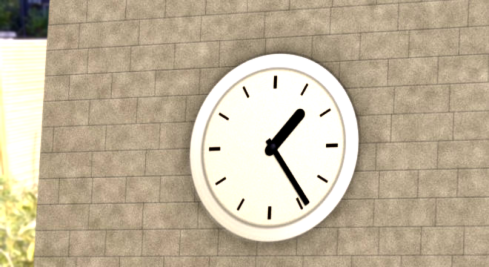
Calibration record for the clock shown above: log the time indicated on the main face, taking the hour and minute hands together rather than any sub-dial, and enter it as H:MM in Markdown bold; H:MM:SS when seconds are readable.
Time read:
**1:24**
